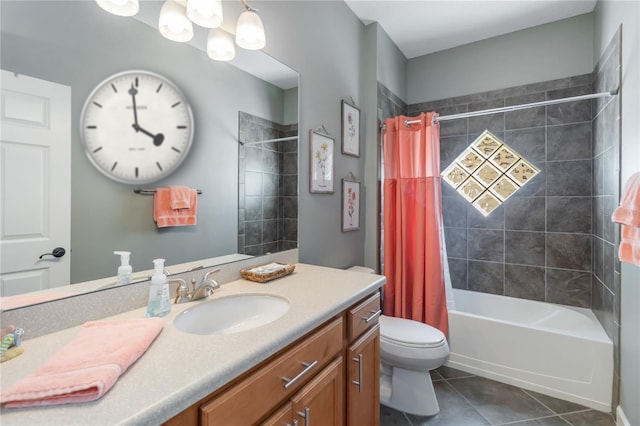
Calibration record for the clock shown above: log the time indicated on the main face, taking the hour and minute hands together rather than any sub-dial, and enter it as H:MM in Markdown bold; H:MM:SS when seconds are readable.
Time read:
**3:59**
